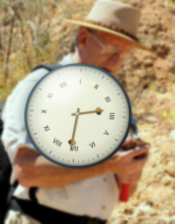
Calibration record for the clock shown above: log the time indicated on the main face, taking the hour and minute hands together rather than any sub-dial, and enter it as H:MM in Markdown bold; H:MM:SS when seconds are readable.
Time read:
**3:36**
